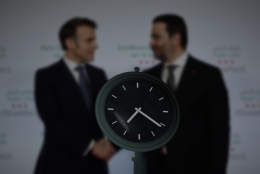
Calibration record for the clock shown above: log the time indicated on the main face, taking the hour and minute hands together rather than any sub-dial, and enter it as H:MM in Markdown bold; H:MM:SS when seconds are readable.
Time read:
**7:21**
